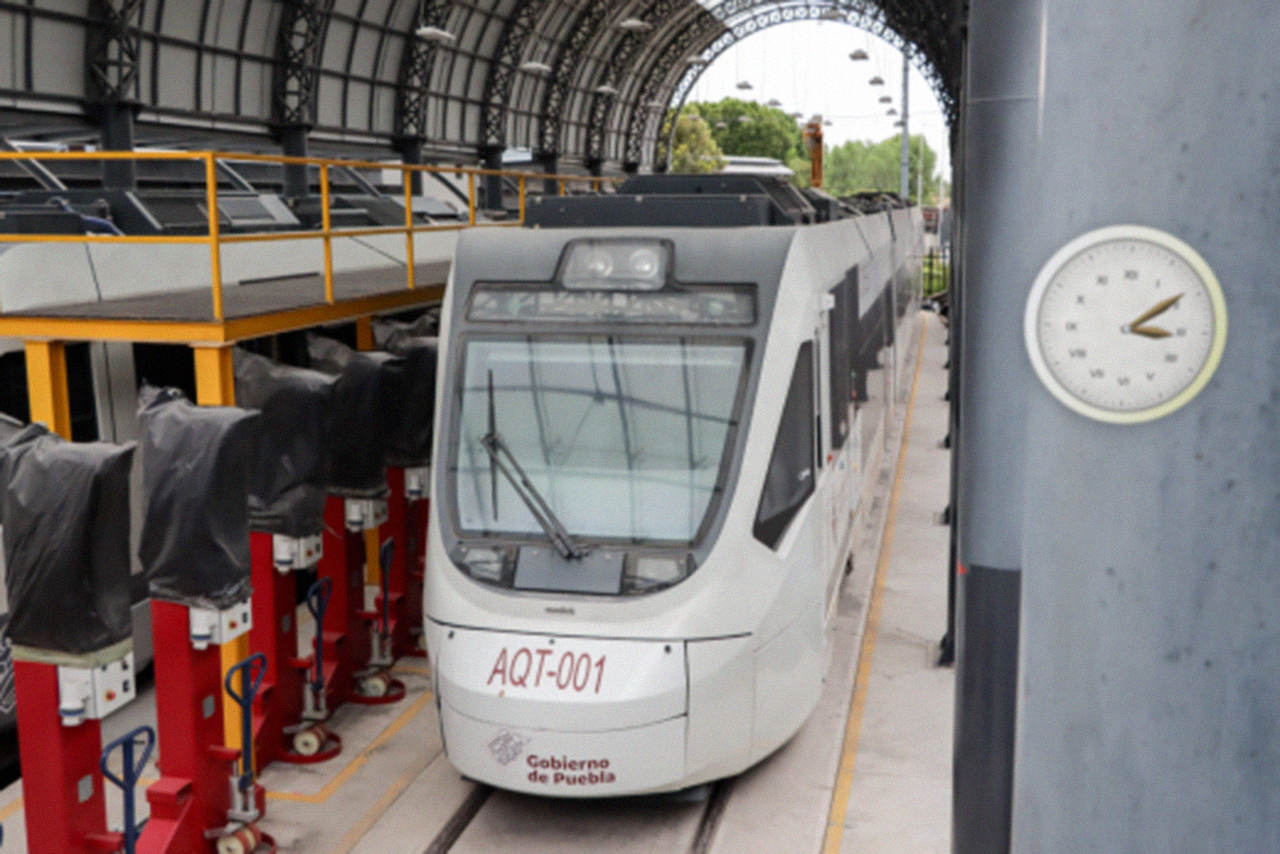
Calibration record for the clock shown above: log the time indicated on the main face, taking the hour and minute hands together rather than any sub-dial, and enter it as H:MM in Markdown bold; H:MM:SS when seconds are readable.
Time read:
**3:09**
